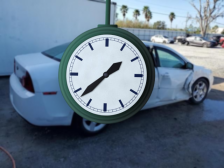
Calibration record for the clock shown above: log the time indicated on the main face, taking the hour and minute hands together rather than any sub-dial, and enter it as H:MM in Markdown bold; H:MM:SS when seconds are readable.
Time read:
**1:38**
